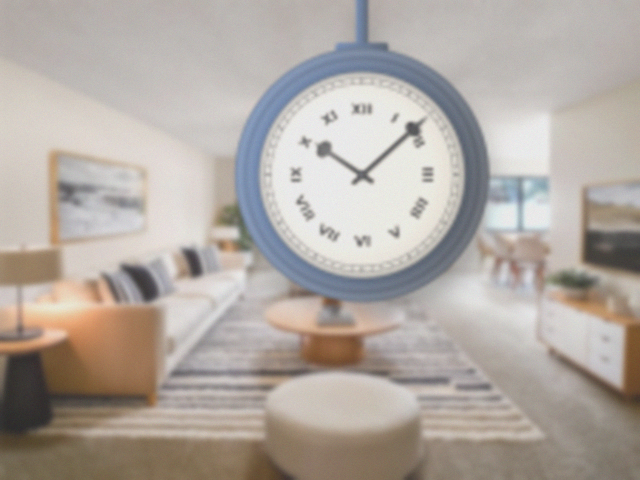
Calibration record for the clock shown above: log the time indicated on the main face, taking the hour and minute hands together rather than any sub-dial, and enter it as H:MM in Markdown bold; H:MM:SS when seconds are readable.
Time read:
**10:08**
